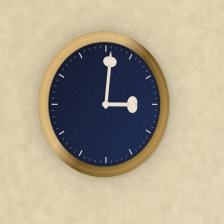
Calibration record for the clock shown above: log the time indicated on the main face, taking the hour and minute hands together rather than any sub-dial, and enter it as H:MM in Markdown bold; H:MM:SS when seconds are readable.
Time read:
**3:01**
